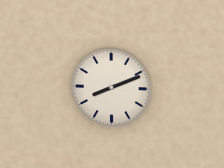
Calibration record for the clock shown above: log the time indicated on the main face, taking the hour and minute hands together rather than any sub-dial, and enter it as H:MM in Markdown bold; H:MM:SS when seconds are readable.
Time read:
**8:11**
